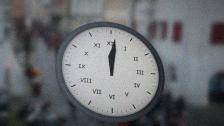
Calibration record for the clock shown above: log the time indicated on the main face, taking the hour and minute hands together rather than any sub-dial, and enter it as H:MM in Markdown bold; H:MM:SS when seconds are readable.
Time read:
**12:01**
